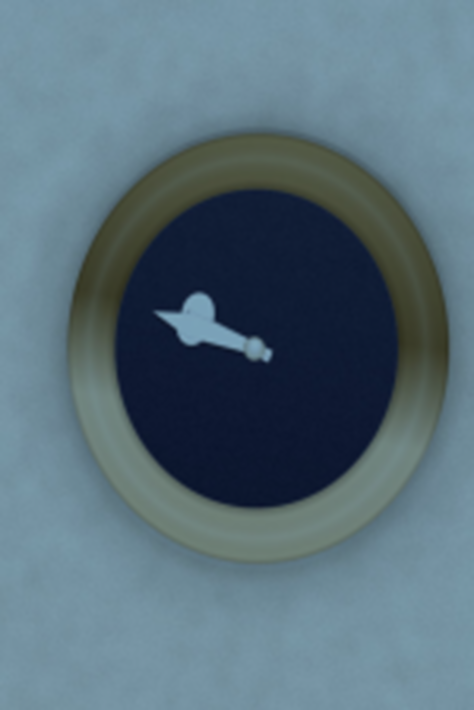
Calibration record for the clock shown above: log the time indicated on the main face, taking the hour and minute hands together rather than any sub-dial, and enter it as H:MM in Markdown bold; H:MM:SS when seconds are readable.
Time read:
**9:48**
